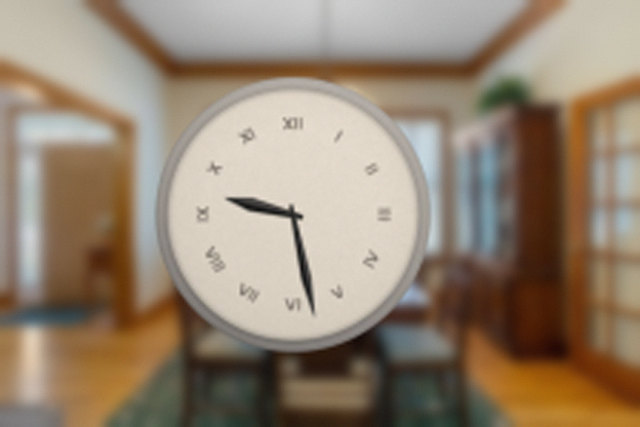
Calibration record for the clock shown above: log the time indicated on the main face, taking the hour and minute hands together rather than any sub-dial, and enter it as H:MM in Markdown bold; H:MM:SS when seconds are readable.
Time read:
**9:28**
